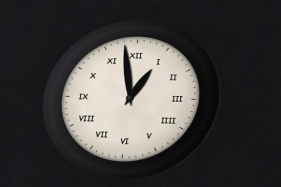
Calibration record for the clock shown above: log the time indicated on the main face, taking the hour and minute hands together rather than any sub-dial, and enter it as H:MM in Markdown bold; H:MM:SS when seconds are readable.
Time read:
**12:58**
